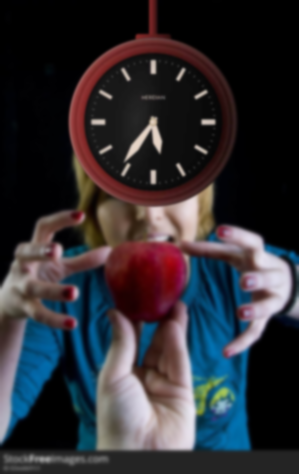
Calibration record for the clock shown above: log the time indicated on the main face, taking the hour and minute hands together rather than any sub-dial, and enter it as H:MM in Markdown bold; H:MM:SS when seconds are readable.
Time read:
**5:36**
